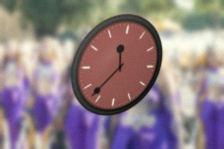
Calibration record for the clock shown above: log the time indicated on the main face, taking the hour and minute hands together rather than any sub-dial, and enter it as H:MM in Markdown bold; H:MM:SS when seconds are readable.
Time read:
**11:37**
